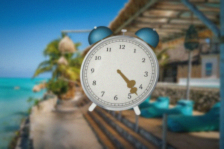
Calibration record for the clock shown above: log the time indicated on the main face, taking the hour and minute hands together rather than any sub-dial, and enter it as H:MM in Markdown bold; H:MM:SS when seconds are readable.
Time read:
**4:23**
